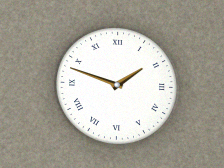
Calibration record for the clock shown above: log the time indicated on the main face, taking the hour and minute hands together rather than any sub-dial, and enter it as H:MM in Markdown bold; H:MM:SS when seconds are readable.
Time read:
**1:48**
